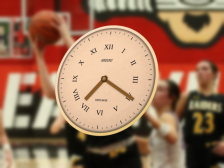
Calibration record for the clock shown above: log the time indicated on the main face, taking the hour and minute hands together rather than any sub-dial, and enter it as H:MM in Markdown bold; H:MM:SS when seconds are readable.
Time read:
**7:20**
